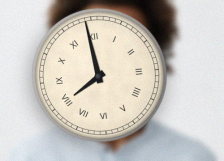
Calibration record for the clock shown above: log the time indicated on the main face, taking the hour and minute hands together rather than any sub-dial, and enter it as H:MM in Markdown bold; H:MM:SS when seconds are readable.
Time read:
**7:59**
